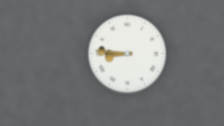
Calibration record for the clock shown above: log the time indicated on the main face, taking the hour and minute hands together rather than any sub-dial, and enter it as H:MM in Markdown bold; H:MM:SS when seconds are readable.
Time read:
**8:46**
